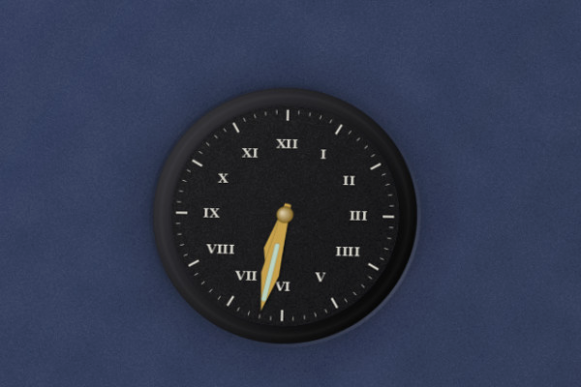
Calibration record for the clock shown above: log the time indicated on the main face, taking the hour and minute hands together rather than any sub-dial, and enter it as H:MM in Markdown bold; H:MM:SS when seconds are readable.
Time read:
**6:32**
